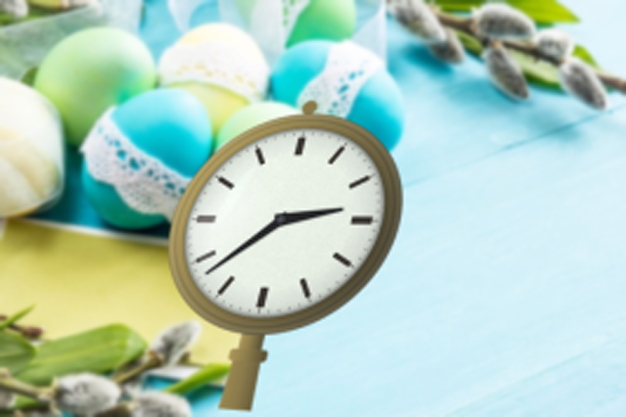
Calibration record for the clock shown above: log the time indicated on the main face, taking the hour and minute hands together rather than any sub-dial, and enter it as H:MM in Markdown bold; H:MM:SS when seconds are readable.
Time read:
**2:38**
